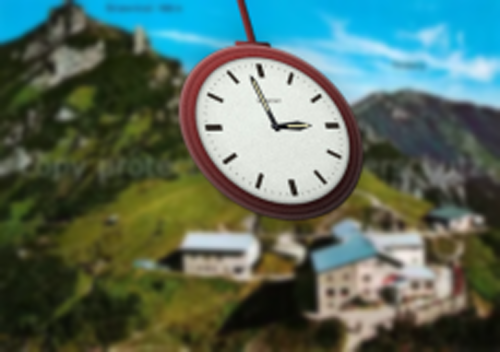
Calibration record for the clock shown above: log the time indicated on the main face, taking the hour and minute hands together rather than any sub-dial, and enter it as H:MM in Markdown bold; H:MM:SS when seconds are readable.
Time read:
**2:58**
